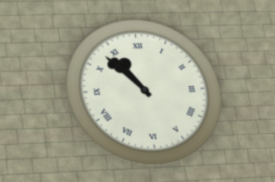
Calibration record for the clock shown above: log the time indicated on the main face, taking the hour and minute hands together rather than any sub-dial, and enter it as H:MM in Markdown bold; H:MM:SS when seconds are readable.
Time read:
**10:53**
